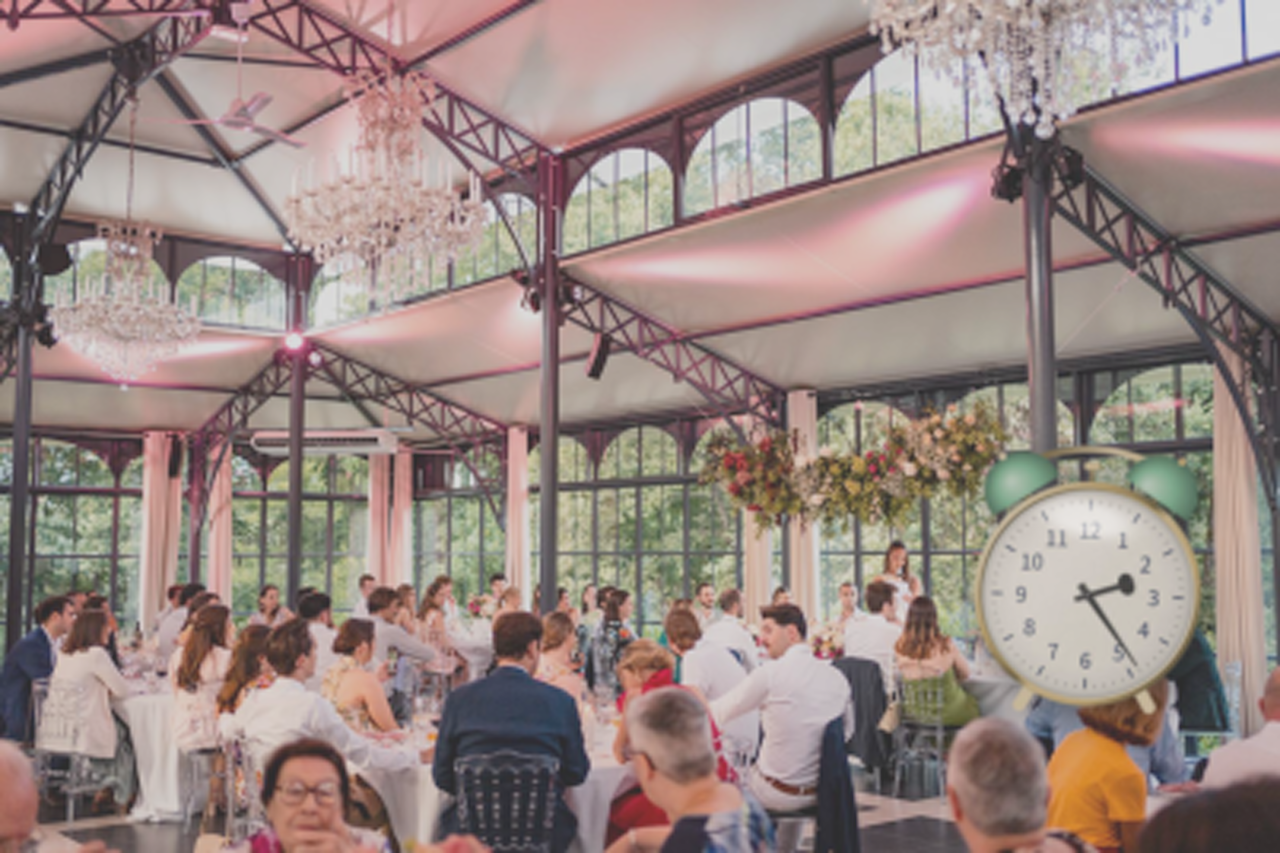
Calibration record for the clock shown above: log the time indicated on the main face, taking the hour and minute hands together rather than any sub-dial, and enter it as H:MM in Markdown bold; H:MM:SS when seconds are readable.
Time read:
**2:24**
